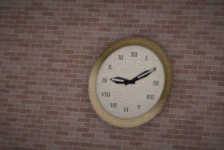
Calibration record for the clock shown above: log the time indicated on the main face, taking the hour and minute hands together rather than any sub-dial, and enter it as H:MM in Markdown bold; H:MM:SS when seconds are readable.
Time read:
**9:10**
